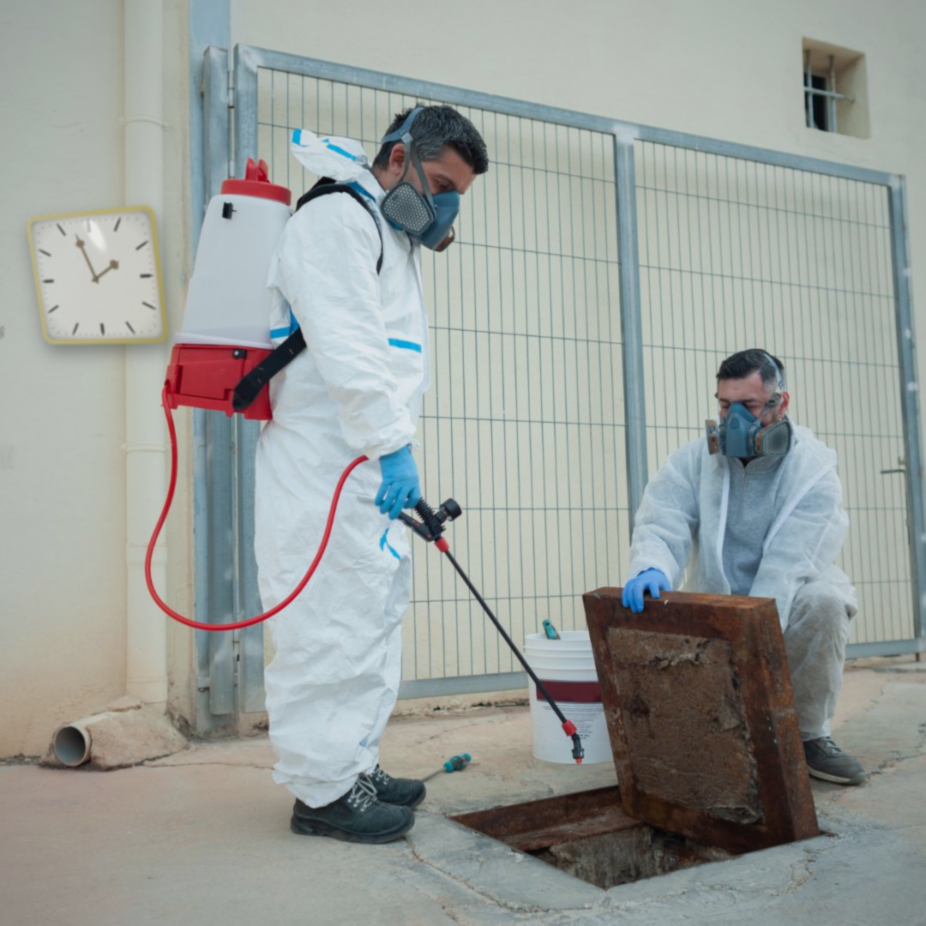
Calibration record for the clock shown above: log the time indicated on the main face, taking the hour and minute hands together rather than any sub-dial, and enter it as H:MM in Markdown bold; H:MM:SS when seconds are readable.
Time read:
**1:57**
